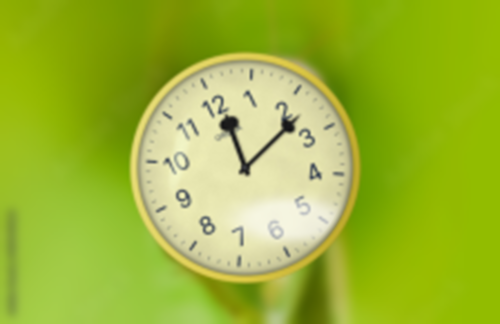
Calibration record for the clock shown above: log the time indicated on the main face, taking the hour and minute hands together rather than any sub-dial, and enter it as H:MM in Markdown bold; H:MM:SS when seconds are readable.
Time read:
**12:12**
